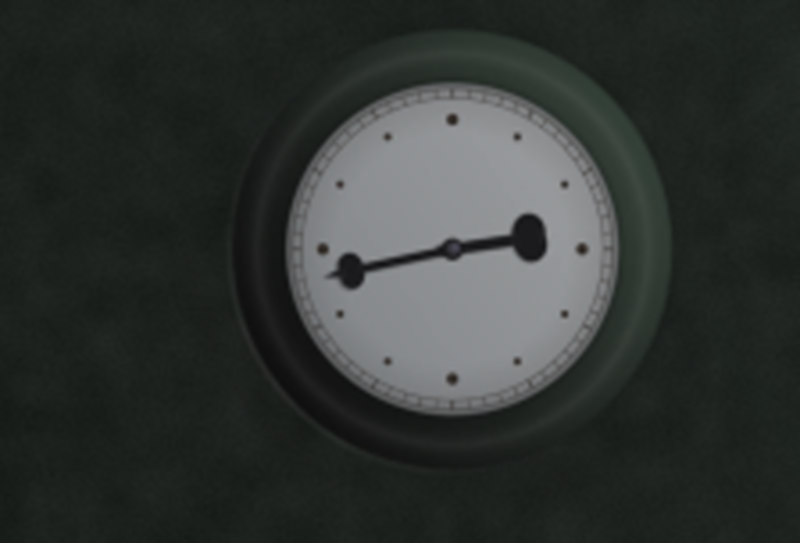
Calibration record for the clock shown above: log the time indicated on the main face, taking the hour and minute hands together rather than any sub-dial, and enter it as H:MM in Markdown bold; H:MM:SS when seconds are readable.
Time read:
**2:43**
